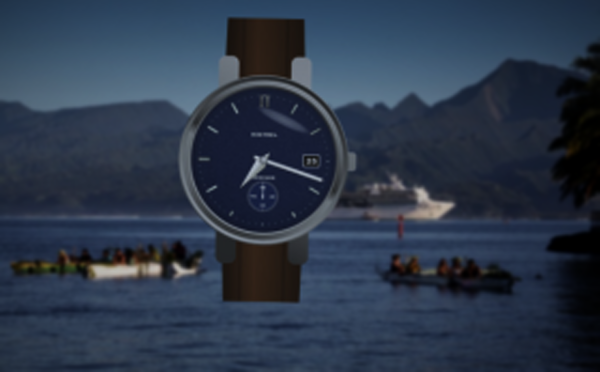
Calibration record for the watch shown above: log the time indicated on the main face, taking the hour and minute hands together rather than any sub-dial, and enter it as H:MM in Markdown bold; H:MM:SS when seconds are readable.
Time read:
**7:18**
